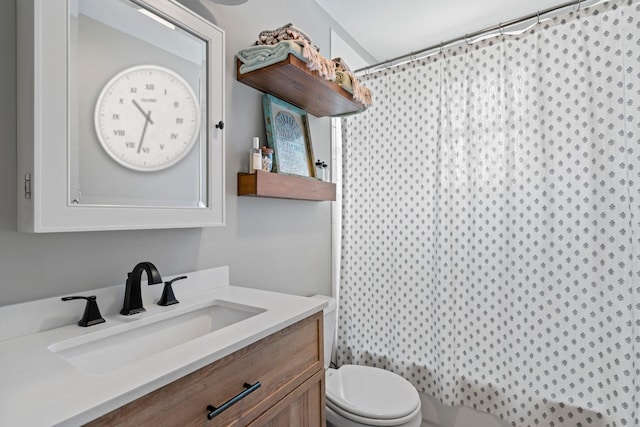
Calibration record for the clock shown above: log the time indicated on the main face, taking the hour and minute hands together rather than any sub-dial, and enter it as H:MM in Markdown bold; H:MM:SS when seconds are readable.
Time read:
**10:32**
